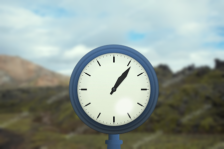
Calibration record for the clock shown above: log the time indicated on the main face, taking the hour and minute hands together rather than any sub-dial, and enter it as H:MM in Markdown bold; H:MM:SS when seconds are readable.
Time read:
**1:06**
